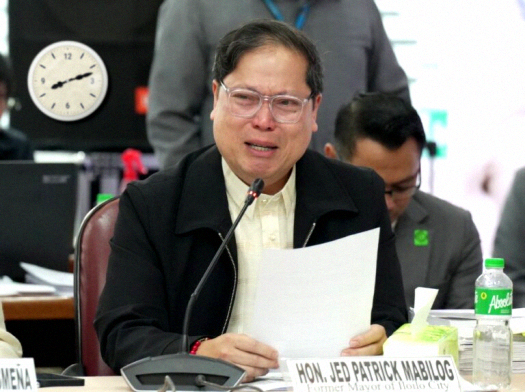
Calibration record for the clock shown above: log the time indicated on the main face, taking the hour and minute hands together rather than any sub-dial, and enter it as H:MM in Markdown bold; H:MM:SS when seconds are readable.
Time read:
**8:12**
